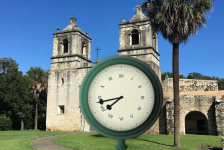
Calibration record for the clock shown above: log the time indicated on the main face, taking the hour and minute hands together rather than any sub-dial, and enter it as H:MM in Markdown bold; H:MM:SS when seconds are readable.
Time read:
**7:43**
